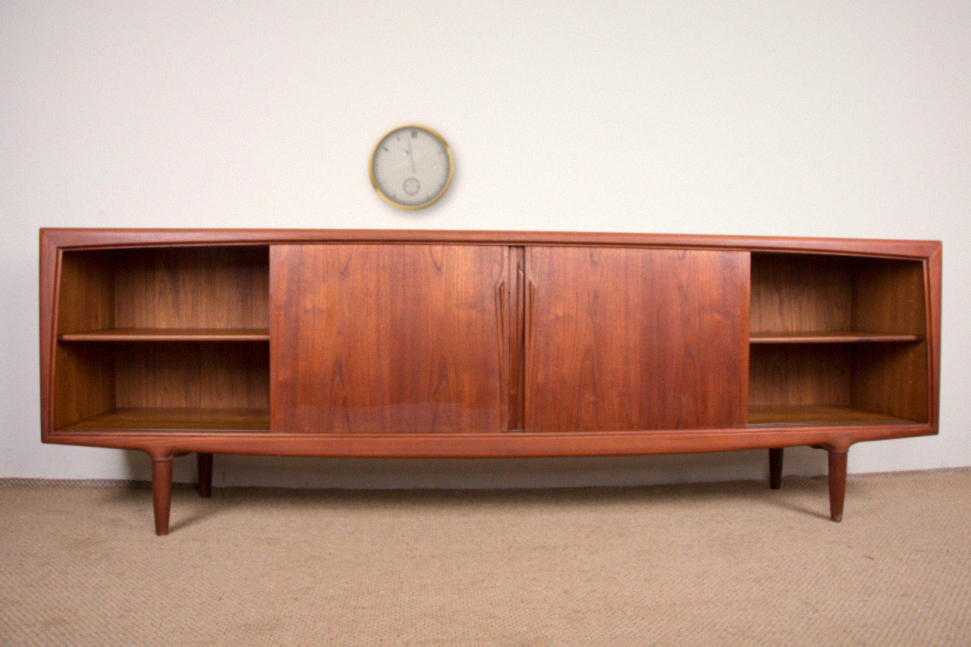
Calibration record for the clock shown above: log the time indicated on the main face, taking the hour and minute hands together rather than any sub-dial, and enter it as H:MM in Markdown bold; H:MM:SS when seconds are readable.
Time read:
**10:58**
